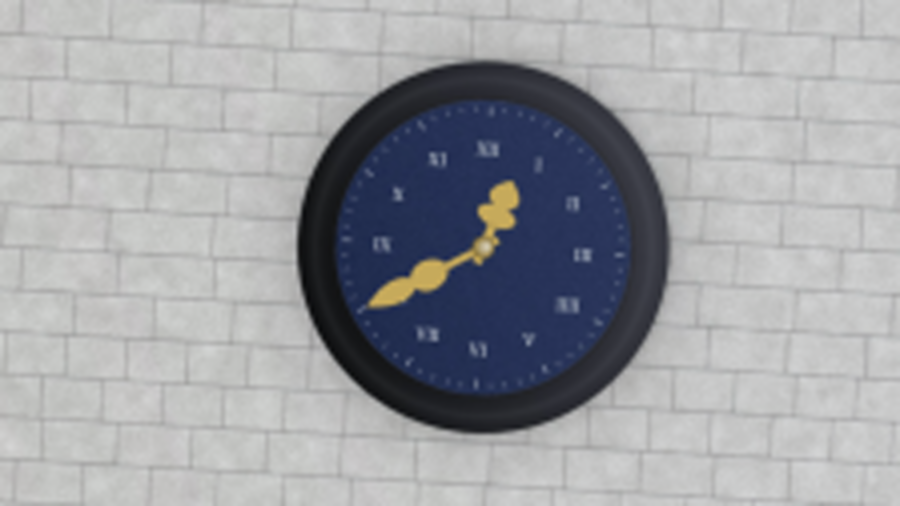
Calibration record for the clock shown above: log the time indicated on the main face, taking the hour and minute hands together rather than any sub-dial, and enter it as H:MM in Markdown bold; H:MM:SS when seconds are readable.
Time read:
**12:40**
